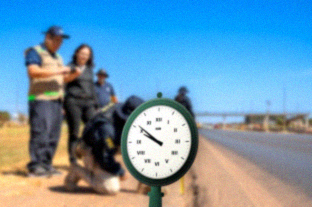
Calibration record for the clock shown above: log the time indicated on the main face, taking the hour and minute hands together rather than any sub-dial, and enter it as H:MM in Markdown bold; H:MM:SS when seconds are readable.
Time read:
**9:51**
